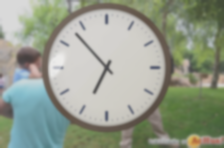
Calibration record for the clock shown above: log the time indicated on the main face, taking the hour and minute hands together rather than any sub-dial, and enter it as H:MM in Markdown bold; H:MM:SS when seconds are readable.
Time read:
**6:53**
